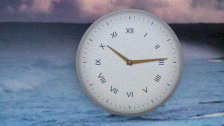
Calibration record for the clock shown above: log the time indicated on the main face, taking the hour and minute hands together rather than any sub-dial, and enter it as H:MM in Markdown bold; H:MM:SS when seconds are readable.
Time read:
**10:14**
